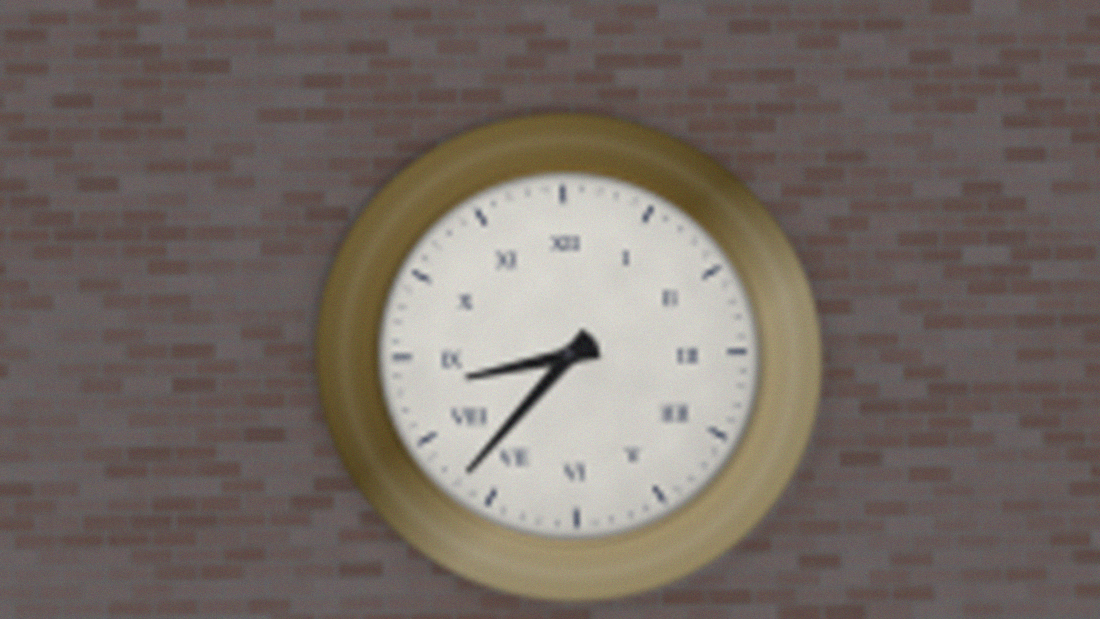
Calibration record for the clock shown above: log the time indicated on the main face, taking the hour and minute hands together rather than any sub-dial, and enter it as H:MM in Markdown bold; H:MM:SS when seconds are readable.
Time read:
**8:37**
